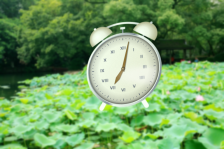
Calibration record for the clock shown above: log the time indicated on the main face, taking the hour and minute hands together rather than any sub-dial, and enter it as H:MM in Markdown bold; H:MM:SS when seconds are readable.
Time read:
**7:02**
